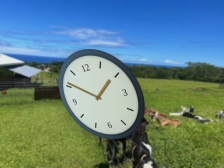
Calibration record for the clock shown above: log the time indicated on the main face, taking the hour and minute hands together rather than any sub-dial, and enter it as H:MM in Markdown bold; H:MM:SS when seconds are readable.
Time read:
**1:51**
